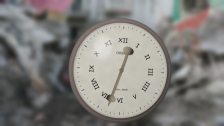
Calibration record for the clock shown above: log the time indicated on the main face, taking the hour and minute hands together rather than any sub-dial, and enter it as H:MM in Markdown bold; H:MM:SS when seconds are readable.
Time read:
**12:33**
